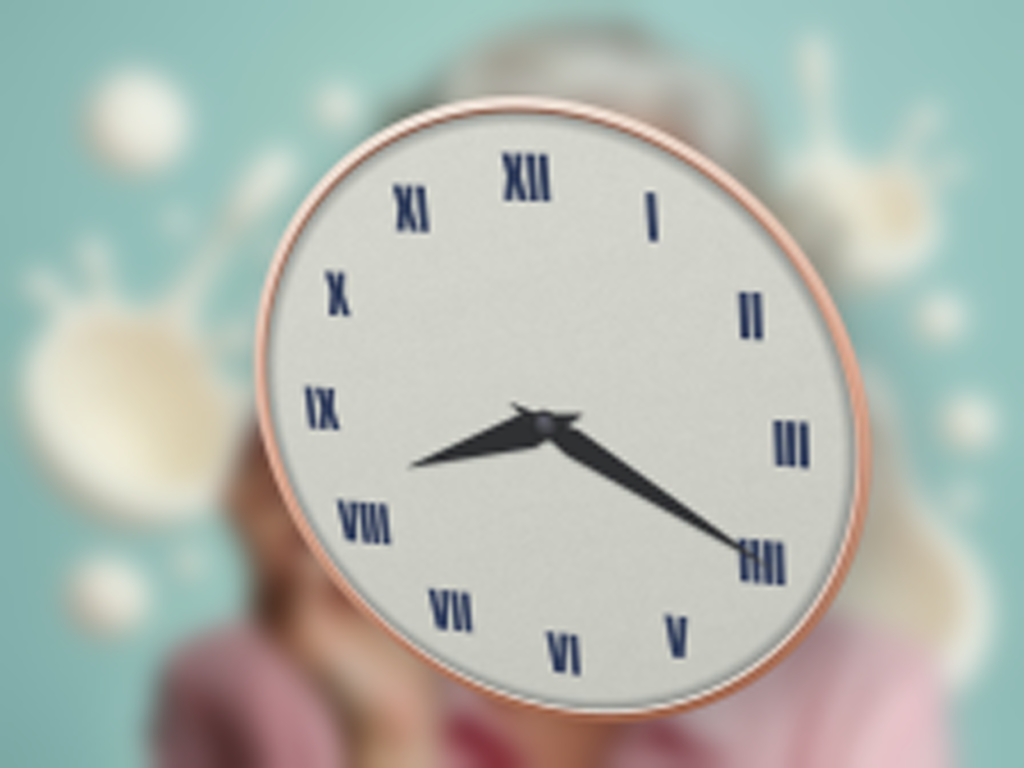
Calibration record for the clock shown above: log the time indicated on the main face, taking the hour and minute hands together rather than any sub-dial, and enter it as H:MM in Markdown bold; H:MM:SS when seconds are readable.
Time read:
**8:20**
